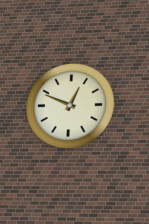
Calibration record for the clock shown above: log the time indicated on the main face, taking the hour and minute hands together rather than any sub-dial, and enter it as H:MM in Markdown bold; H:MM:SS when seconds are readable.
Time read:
**12:49**
